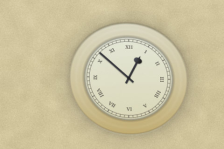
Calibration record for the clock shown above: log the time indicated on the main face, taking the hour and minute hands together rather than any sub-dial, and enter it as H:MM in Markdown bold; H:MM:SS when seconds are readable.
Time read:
**12:52**
